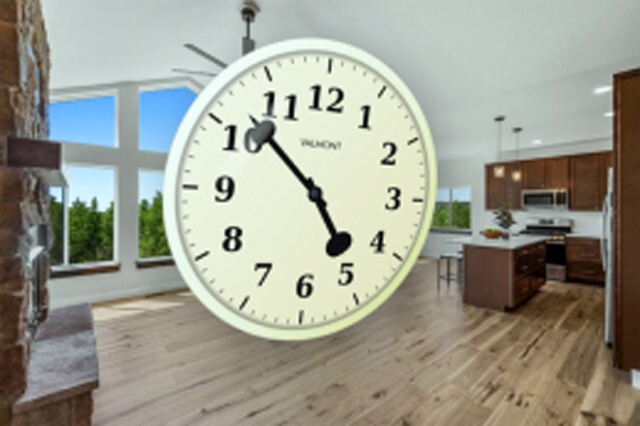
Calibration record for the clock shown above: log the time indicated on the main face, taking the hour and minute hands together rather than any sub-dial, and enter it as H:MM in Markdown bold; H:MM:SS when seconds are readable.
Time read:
**4:52**
